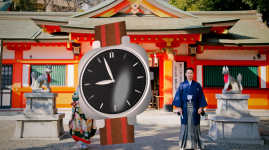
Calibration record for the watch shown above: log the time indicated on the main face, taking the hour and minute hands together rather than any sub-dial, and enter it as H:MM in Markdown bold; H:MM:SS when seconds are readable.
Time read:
**8:57**
